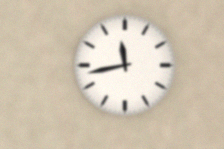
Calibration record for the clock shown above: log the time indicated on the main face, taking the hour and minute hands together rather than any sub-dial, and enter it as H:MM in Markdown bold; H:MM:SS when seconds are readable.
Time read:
**11:43**
